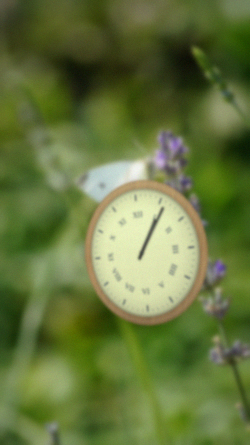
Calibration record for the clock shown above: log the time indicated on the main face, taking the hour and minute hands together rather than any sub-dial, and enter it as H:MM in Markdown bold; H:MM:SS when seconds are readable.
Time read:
**1:06**
